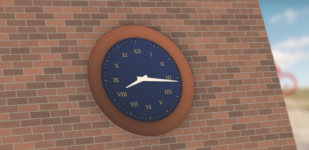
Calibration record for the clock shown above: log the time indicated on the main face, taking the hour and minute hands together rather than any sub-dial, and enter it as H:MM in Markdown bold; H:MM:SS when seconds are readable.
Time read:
**8:16**
